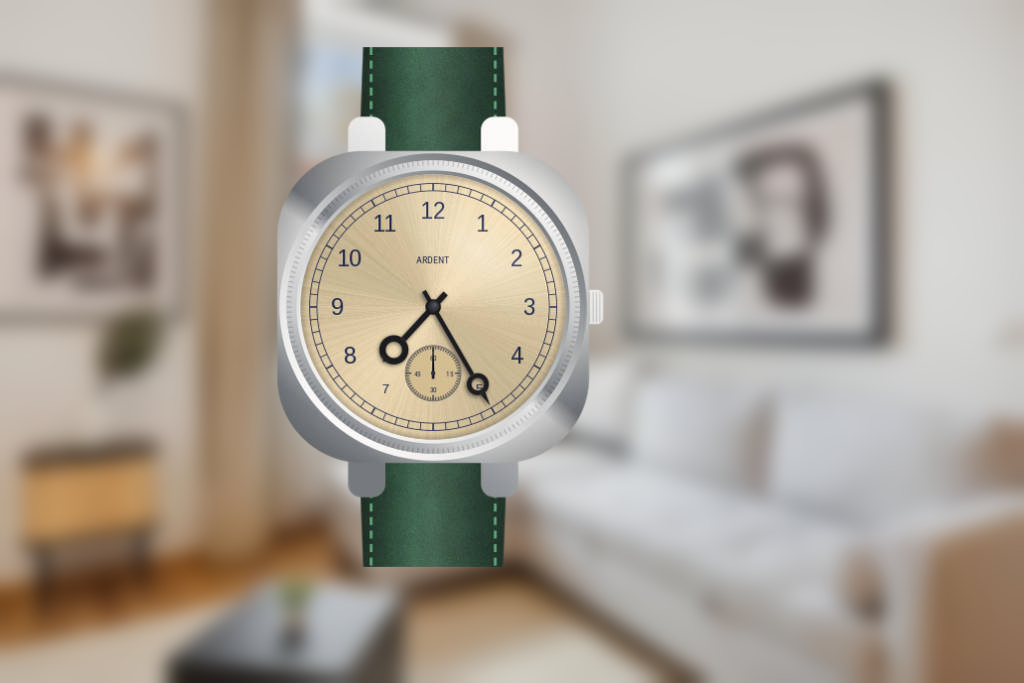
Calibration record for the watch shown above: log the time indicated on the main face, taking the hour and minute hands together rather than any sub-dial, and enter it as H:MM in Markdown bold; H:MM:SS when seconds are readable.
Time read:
**7:25**
